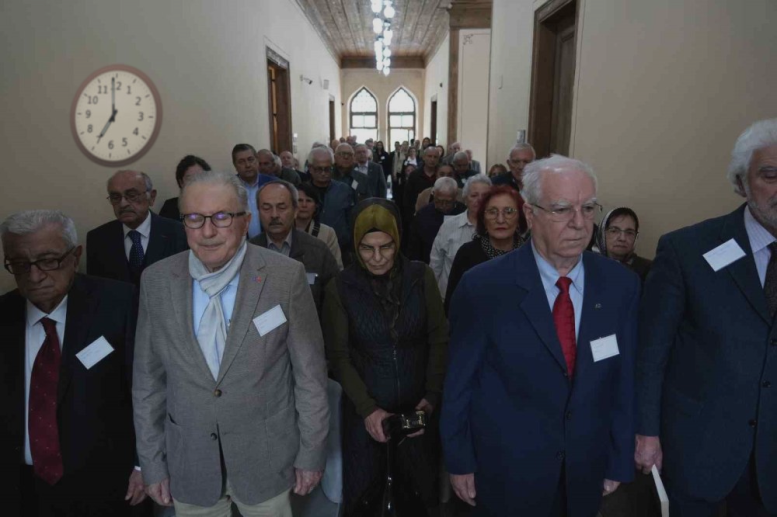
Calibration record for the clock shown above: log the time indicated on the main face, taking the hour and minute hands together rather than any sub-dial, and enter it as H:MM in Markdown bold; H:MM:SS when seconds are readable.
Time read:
**6:59**
